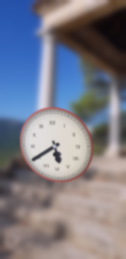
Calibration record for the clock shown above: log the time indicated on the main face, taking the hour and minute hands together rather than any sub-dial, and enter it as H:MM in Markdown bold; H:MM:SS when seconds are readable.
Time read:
**5:40**
